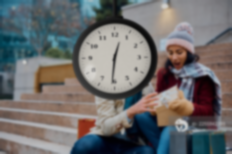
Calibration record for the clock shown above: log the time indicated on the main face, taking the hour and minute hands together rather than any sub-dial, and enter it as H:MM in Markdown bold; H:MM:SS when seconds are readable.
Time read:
**12:31**
